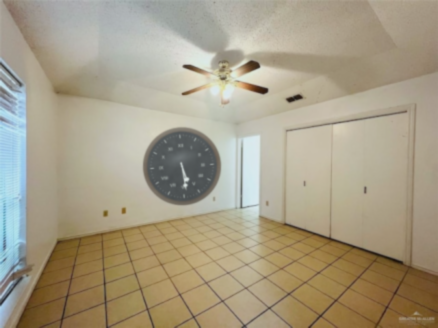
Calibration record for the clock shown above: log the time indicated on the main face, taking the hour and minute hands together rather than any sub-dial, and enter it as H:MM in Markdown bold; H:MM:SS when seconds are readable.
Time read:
**5:29**
